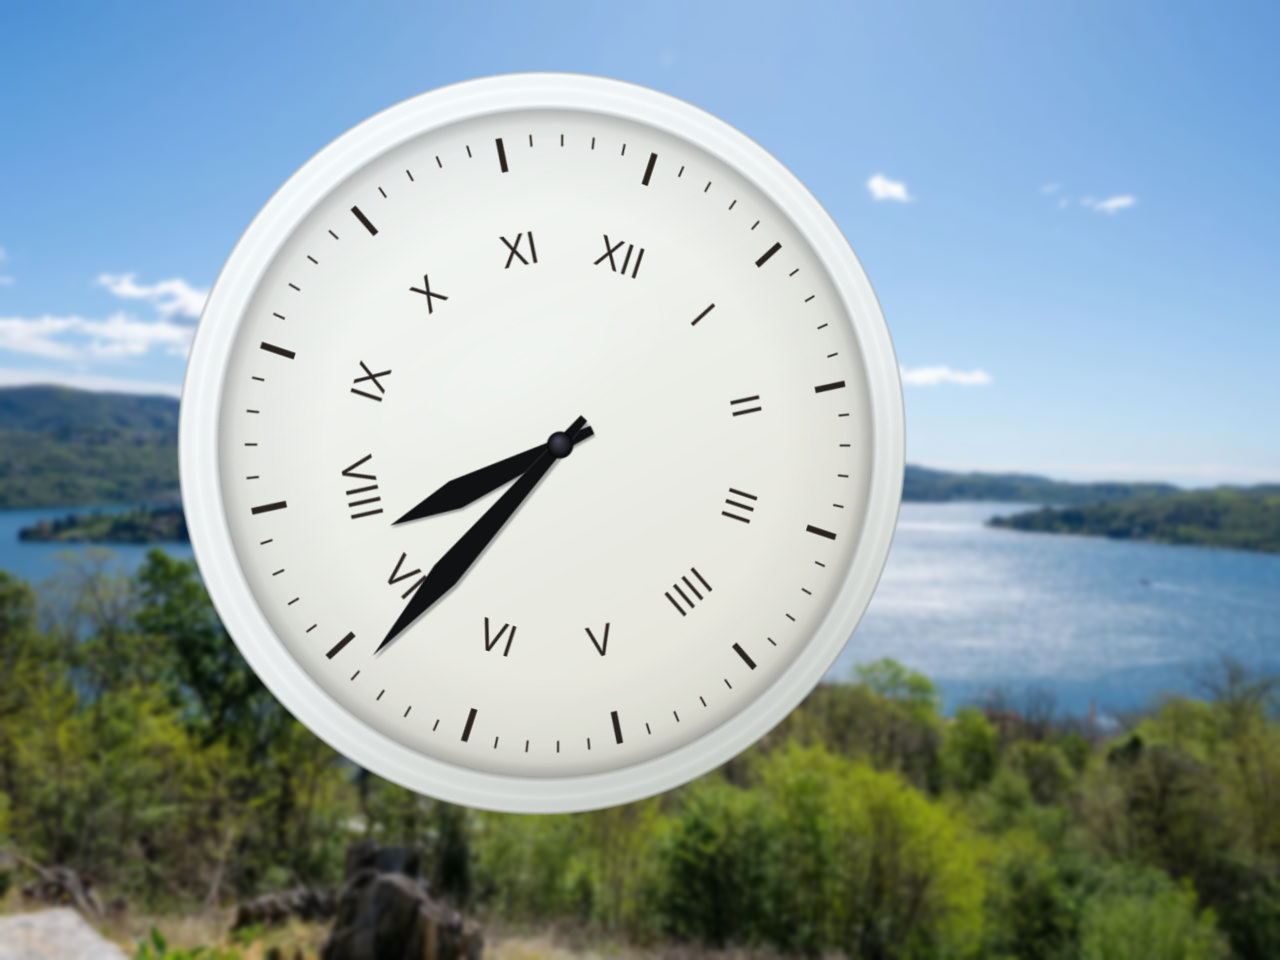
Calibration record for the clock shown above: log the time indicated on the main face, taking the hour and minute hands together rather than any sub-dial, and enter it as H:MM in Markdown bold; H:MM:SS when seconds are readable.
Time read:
**7:34**
